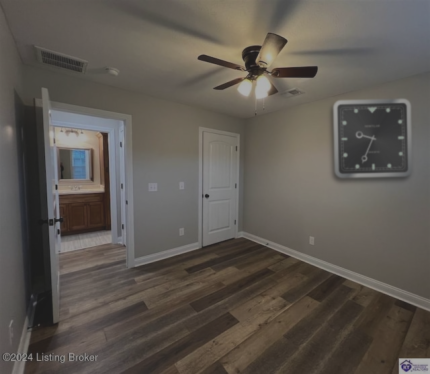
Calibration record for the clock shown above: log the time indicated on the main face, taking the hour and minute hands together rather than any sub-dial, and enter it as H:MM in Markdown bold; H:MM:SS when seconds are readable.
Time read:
**9:34**
